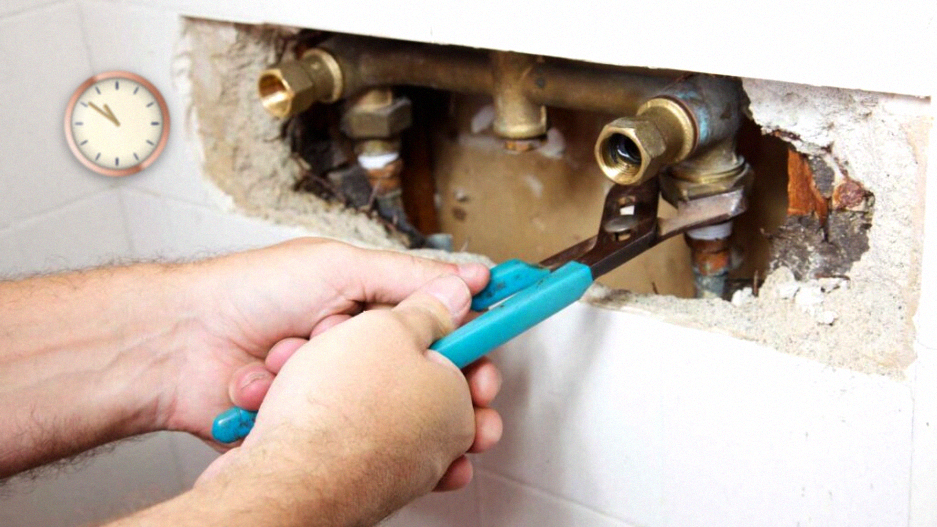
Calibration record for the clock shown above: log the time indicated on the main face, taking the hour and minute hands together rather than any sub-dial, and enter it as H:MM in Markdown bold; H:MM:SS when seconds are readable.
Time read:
**10:51**
